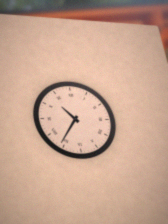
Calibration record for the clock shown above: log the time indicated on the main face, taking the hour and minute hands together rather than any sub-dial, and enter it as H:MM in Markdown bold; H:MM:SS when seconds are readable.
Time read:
**10:36**
